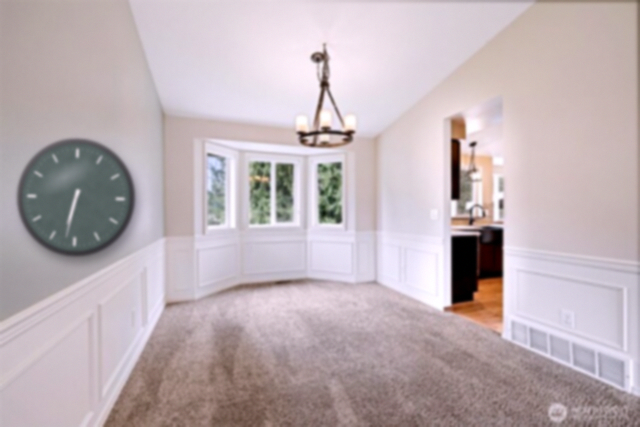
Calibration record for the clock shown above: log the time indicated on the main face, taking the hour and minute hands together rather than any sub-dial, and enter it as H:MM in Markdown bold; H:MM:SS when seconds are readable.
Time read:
**6:32**
